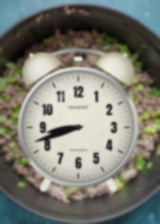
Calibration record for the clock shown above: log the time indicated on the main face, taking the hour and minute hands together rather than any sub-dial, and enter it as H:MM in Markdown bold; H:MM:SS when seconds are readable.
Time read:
**8:42**
